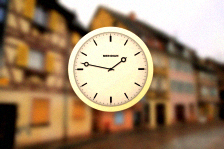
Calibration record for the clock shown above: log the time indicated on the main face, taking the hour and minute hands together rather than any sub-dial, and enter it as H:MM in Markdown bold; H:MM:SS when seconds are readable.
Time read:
**1:47**
